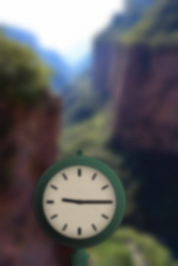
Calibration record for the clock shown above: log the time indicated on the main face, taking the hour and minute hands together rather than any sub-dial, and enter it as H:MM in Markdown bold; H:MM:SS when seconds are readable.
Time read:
**9:15**
